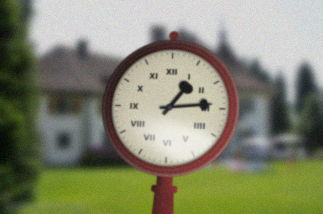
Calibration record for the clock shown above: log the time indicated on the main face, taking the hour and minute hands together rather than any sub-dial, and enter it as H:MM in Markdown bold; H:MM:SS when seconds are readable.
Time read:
**1:14**
